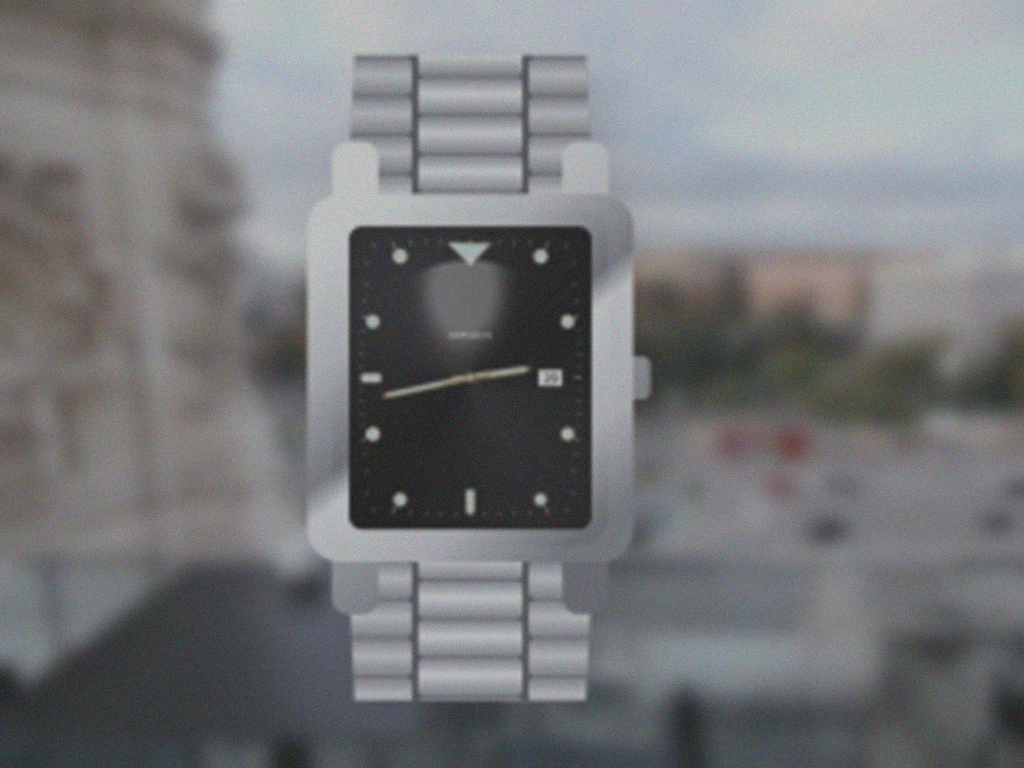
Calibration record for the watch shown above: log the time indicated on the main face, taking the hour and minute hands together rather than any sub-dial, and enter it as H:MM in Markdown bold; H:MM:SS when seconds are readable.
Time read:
**2:43**
